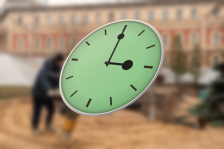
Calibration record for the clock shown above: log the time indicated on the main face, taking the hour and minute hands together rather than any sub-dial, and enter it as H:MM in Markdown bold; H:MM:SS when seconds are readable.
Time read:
**3:00**
